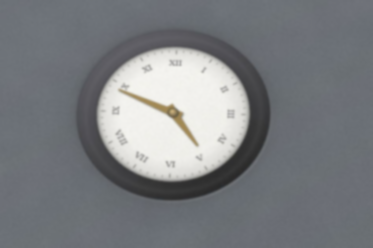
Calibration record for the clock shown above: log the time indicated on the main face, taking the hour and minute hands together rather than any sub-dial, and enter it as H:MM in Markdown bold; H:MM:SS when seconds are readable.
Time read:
**4:49**
